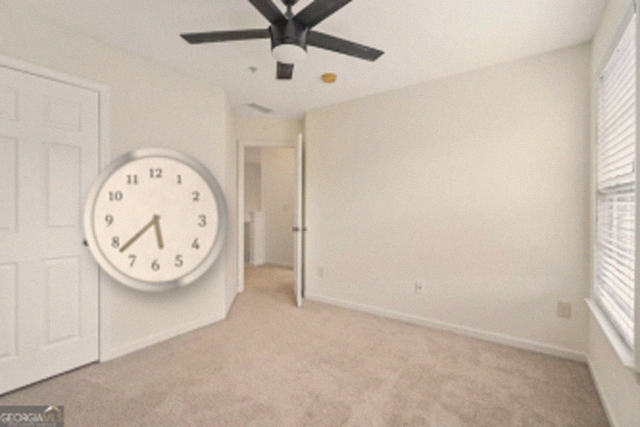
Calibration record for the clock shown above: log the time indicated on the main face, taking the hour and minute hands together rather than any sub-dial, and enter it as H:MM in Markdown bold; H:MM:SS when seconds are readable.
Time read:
**5:38**
